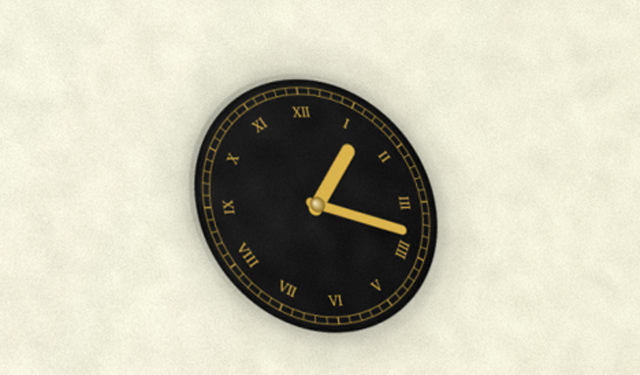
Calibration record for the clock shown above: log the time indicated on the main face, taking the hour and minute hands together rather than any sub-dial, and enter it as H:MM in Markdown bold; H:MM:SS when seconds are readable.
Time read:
**1:18**
